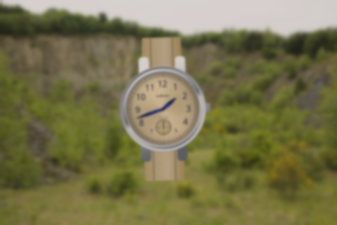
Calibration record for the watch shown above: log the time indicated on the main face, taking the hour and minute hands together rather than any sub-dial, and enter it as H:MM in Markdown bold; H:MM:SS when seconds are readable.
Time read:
**1:42**
